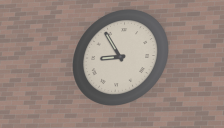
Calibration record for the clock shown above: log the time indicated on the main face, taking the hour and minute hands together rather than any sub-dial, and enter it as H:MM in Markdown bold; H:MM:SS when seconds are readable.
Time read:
**8:54**
